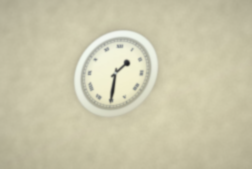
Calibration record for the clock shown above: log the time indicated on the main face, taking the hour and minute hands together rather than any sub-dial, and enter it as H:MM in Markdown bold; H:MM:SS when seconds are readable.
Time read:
**1:30**
